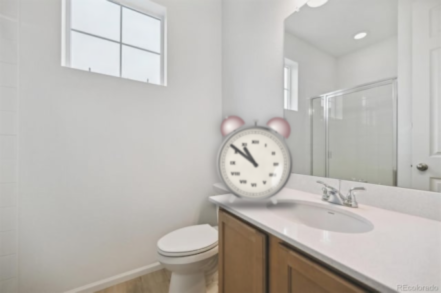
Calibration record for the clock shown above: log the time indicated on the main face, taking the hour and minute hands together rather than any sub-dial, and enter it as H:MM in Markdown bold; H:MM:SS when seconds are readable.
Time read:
**10:51**
